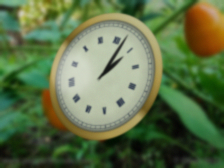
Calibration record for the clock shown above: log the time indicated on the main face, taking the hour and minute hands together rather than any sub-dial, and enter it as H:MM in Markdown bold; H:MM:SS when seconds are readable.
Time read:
**1:02**
